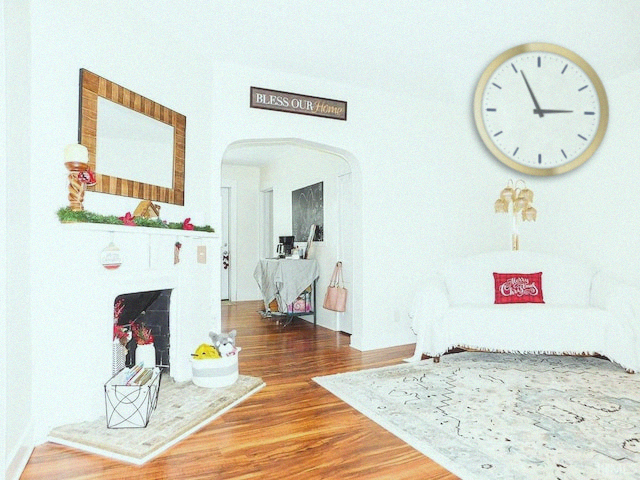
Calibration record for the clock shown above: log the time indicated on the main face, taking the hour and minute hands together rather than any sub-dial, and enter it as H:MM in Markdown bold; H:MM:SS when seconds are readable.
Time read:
**2:56**
